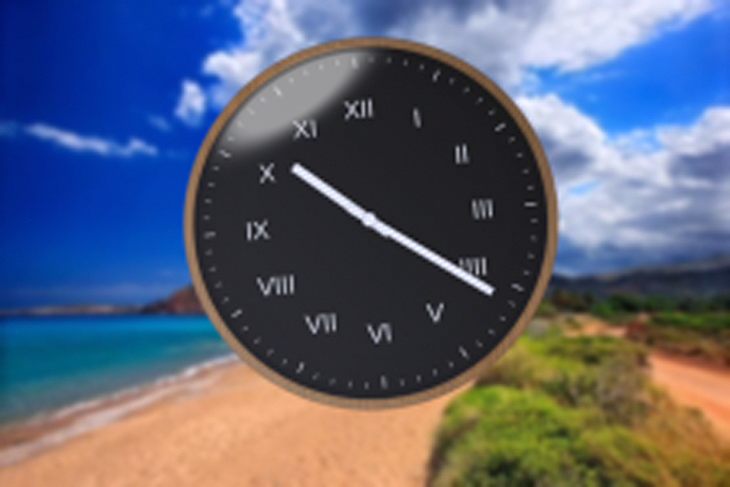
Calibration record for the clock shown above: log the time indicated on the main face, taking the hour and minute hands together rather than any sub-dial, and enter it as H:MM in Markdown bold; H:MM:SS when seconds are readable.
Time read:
**10:21**
